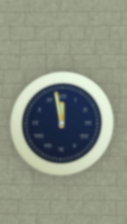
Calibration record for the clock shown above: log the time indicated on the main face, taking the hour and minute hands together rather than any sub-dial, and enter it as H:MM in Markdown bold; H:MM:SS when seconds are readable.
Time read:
**11:58**
